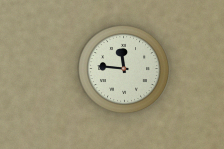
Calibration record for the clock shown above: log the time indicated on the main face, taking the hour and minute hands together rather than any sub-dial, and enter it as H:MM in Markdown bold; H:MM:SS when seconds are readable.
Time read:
**11:46**
